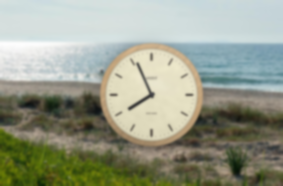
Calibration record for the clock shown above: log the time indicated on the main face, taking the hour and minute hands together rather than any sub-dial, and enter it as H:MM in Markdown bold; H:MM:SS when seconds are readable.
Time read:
**7:56**
